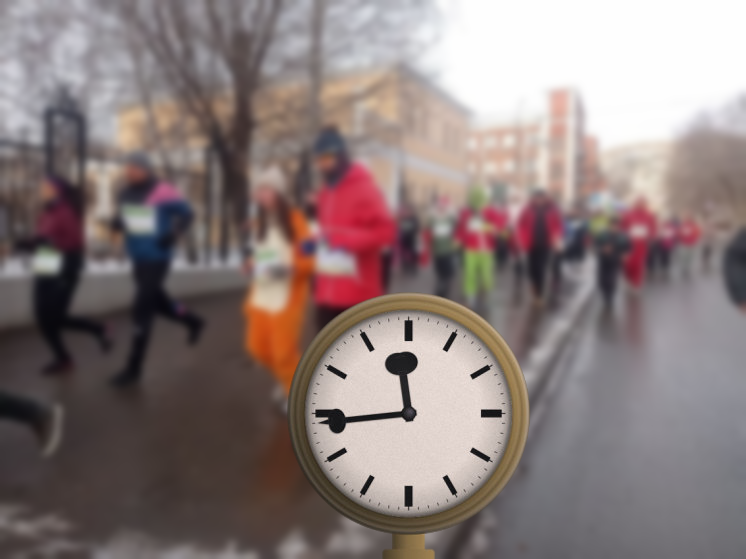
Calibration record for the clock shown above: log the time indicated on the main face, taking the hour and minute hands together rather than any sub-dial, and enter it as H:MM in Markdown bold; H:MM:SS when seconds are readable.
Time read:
**11:44**
